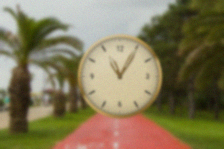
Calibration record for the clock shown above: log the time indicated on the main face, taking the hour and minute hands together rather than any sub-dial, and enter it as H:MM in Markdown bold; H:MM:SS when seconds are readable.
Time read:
**11:05**
